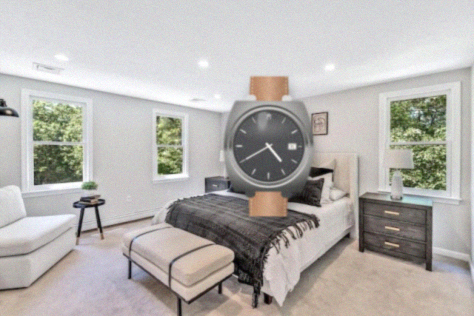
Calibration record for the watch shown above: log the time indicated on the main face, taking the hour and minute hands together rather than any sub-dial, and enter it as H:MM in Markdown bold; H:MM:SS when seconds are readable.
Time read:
**4:40**
